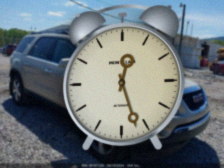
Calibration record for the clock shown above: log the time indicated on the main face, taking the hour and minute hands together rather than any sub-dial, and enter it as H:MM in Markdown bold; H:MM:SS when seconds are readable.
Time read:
**12:27**
